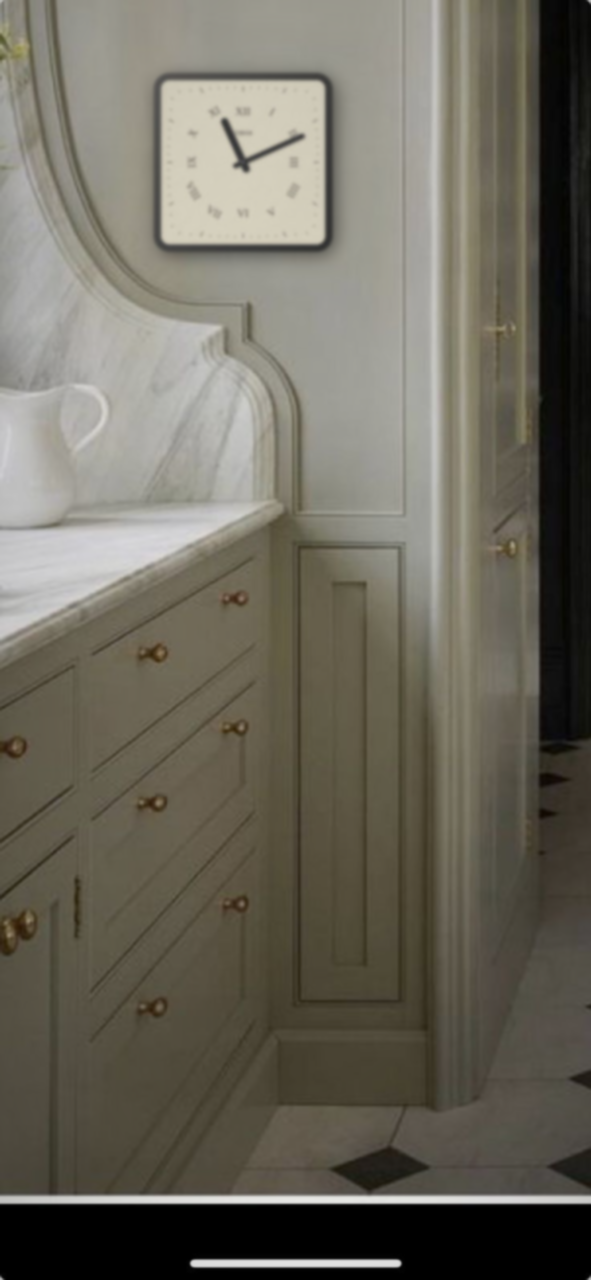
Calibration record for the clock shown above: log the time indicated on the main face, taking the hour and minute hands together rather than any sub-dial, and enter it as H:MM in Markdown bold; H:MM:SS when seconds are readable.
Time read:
**11:11**
